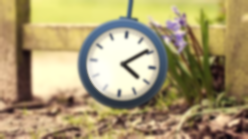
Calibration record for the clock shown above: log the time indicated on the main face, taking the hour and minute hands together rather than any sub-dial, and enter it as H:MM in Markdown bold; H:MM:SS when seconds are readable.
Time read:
**4:09**
